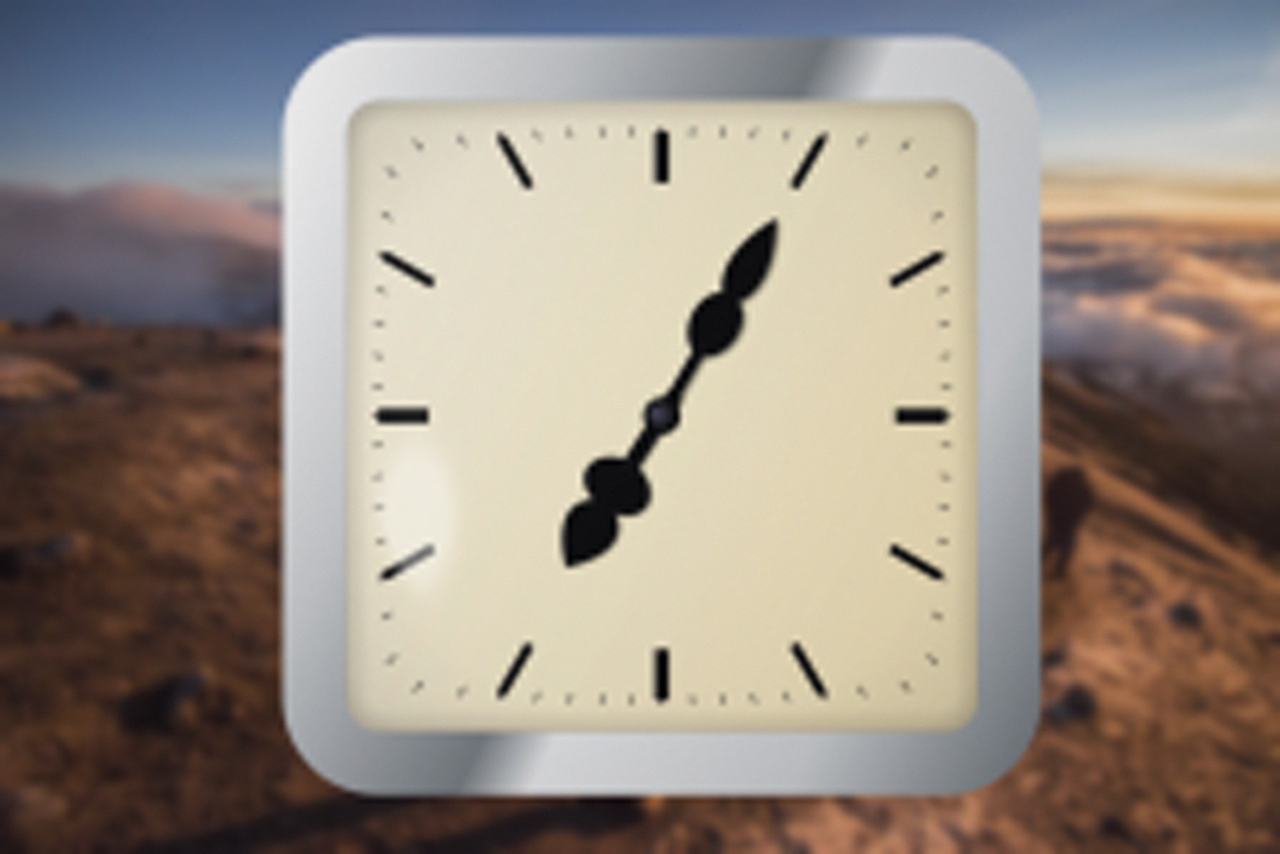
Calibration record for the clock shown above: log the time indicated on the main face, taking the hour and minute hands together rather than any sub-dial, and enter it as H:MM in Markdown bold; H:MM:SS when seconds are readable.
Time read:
**7:05**
